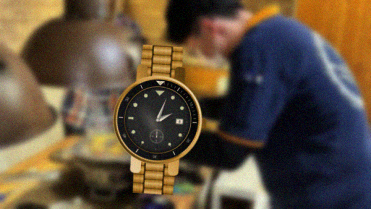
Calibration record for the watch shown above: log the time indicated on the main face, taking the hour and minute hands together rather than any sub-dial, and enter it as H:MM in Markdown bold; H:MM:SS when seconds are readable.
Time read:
**2:03**
